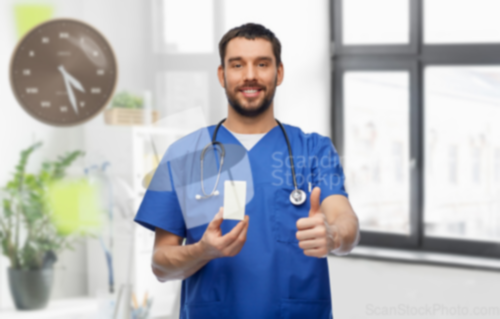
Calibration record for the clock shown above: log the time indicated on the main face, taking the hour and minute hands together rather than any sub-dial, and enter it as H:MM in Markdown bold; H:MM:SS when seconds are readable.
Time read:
**4:27**
